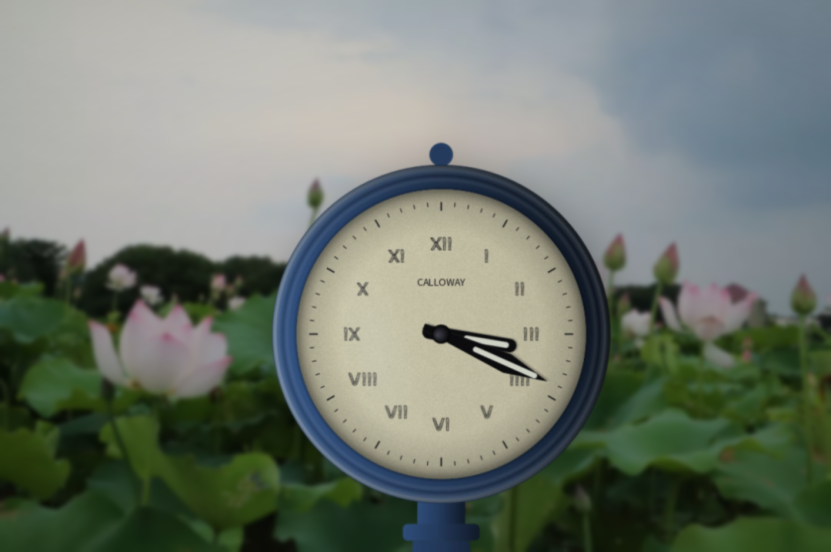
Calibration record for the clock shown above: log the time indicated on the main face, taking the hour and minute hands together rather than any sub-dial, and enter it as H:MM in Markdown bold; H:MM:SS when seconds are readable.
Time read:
**3:19**
